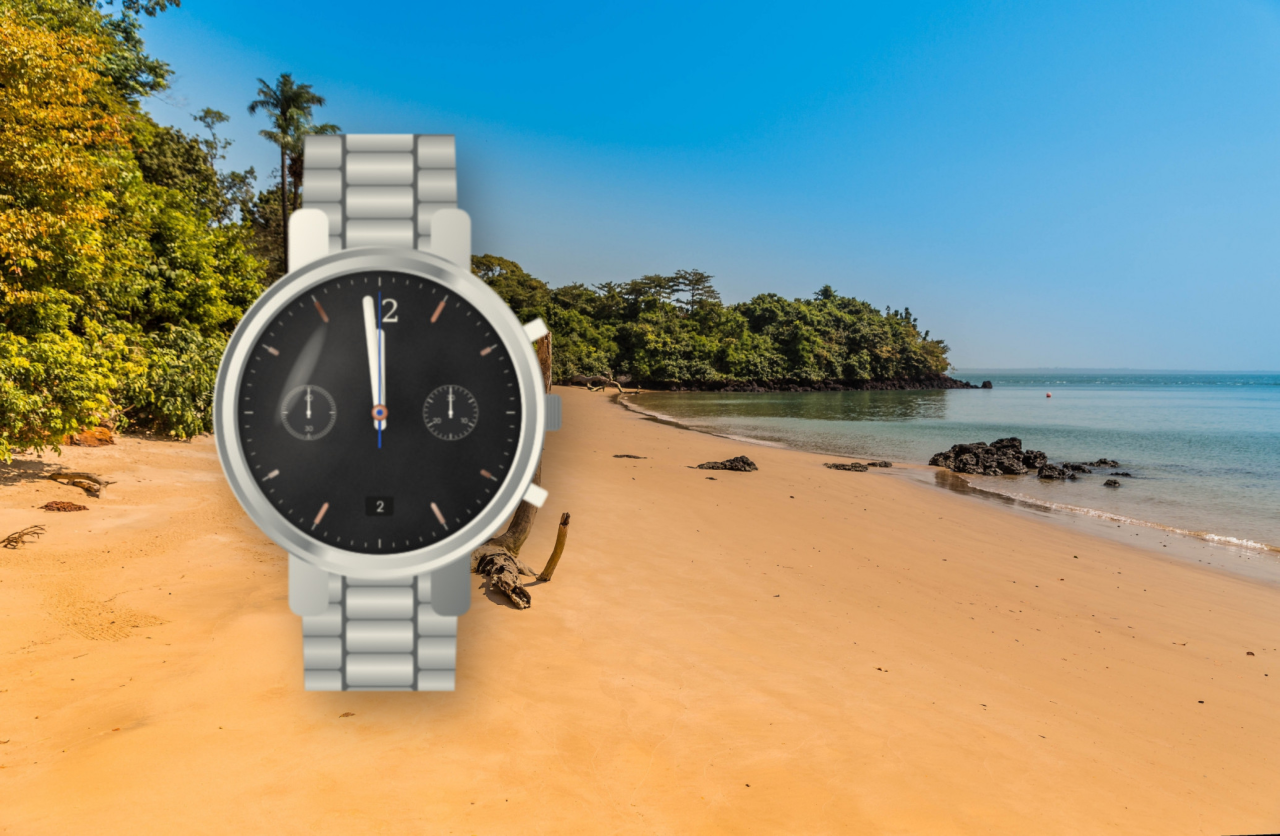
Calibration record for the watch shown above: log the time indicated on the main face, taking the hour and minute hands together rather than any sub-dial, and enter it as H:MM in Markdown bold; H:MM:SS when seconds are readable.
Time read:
**11:59**
